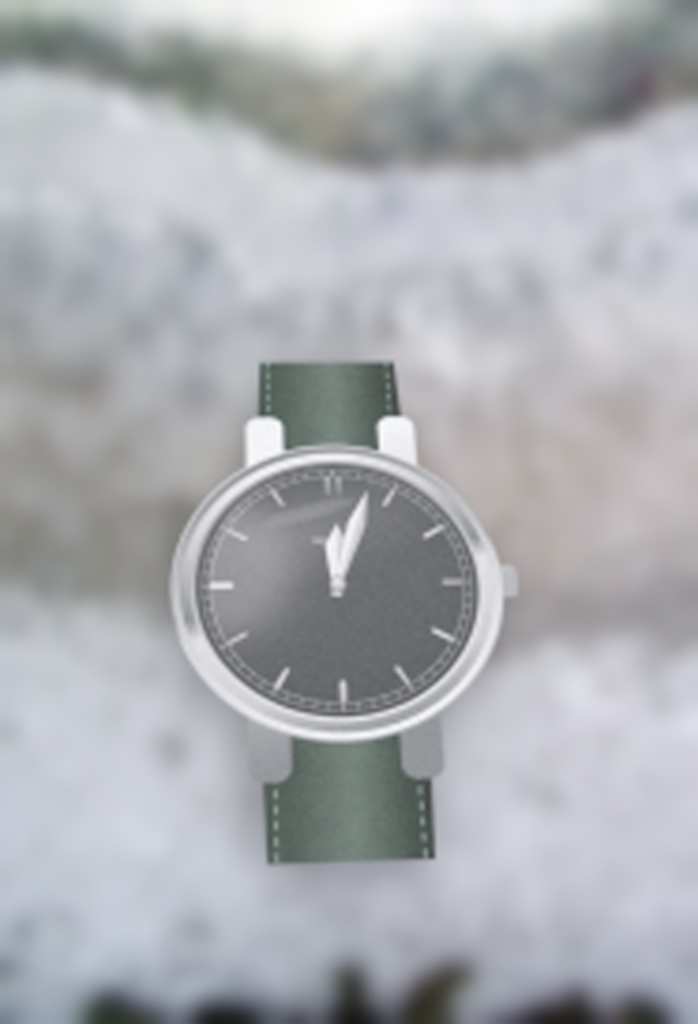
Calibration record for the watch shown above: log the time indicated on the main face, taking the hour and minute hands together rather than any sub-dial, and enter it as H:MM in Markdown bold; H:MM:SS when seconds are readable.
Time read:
**12:03**
